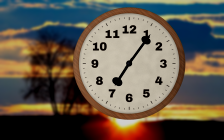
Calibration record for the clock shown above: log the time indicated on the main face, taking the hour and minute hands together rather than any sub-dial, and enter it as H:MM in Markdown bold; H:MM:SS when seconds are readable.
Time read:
**7:06**
